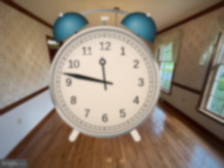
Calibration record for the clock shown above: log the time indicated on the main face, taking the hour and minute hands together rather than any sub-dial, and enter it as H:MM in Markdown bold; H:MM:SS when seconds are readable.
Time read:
**11:47**
